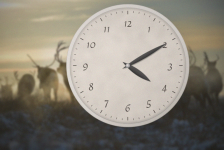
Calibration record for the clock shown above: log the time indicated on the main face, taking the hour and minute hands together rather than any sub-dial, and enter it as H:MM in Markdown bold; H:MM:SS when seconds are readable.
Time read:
**4:10**
